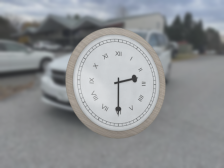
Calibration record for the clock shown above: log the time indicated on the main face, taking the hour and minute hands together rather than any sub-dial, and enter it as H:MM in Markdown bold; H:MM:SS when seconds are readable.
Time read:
**2:30**
